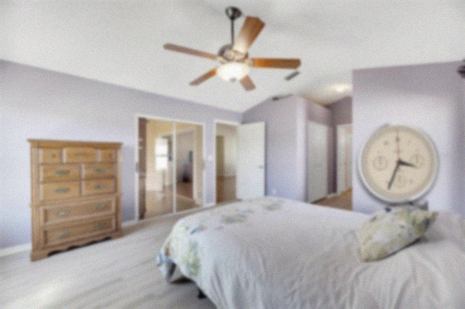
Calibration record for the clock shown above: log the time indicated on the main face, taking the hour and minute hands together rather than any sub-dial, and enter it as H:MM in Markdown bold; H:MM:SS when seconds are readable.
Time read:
**3:34**
